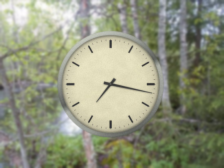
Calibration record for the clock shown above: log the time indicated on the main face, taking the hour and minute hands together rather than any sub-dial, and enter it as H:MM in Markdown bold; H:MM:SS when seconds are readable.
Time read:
**7:17**
